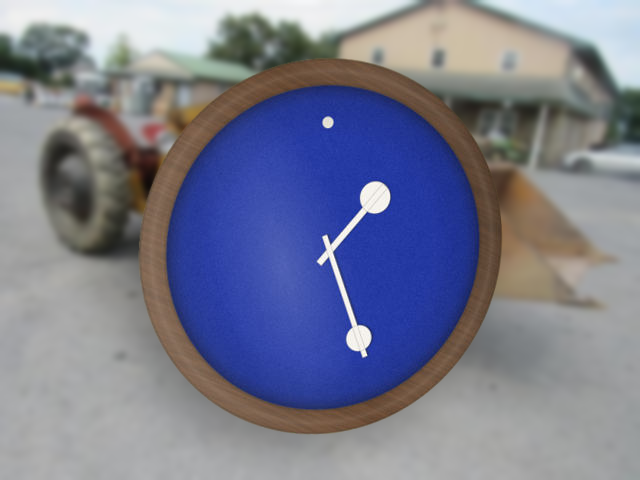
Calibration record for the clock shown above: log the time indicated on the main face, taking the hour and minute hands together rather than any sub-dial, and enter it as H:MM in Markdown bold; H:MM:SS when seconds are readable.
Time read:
**1:27**
